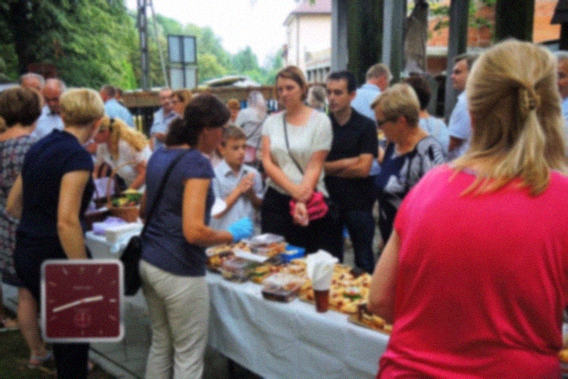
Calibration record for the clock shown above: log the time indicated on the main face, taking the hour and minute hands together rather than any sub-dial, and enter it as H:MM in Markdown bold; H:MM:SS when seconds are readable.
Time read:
**2:42**
